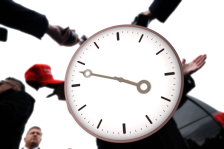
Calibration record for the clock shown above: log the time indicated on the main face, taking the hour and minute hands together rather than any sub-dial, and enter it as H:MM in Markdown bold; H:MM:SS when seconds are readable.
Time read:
**3:48**
